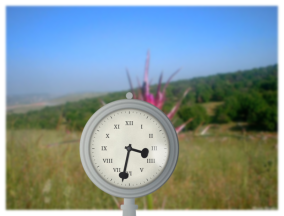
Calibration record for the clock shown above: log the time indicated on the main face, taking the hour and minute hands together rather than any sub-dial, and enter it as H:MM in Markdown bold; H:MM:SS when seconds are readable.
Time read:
**3:32**
